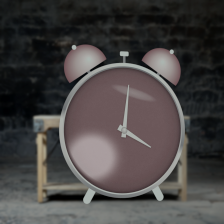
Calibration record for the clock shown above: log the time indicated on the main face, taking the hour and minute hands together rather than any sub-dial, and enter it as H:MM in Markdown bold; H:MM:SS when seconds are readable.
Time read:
**4:01**
